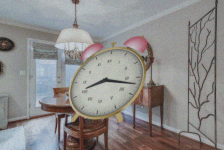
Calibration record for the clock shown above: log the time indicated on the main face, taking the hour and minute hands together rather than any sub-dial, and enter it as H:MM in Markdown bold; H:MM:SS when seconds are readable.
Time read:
**8:17**
